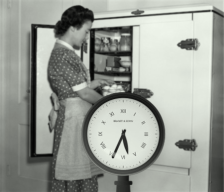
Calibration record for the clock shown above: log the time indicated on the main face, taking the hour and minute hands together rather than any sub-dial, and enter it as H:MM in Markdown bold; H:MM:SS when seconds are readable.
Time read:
**5:34**
